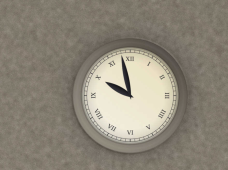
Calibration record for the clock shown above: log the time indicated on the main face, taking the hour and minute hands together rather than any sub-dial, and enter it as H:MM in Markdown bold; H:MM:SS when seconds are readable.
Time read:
**9:58**
